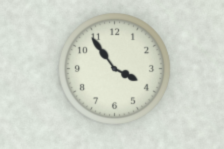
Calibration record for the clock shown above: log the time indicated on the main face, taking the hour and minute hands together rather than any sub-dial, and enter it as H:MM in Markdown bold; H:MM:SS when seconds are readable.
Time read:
**3:54**
